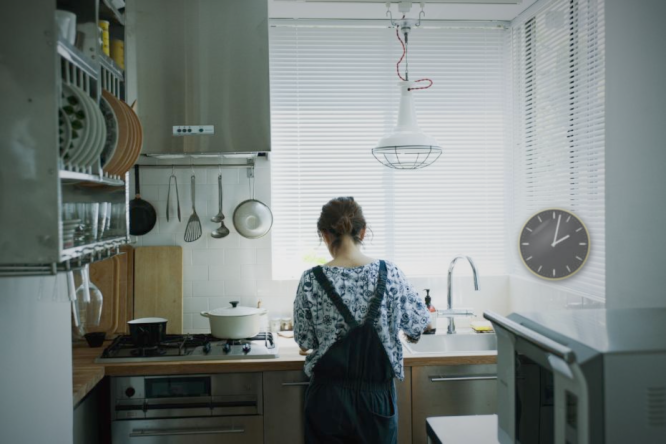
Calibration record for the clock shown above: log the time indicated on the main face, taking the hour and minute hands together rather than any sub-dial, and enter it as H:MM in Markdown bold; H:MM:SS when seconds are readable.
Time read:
**2:02**
